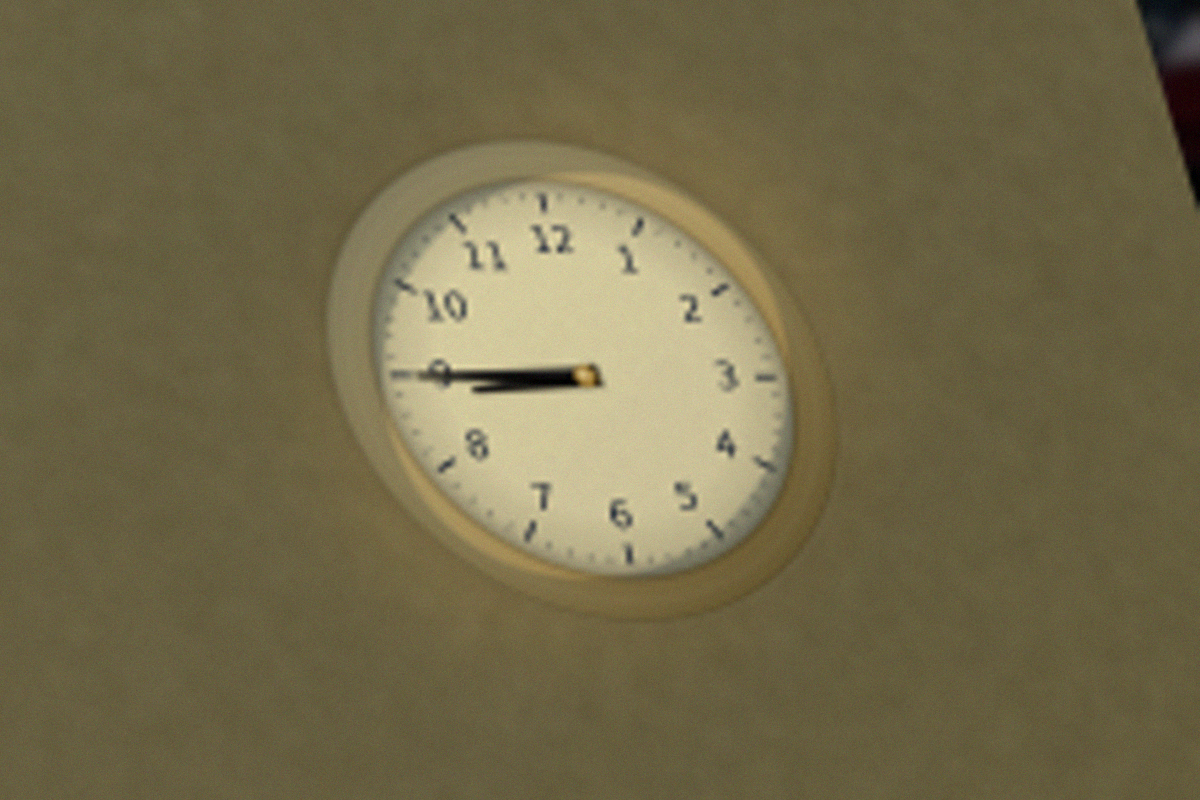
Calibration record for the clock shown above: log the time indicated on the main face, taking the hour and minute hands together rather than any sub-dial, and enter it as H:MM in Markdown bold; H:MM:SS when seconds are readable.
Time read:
**8:45**
